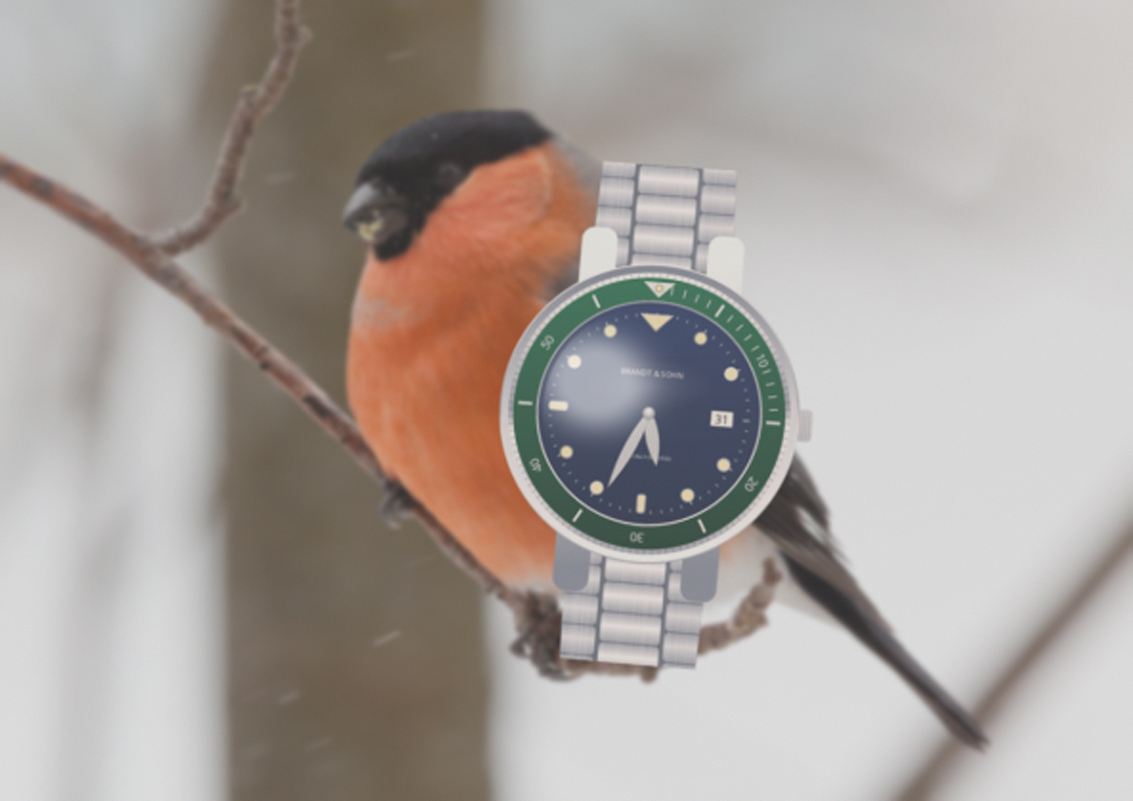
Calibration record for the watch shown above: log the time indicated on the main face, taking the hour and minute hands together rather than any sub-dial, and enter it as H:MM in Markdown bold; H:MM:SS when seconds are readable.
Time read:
**5:34**
